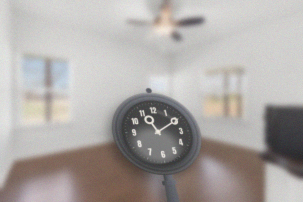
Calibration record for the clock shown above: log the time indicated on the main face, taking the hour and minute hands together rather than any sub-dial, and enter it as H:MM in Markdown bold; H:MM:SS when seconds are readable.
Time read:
**11:10**
